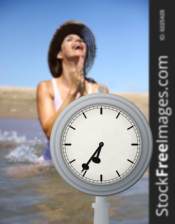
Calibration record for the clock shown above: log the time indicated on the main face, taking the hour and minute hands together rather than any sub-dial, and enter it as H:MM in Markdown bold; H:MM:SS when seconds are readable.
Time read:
**6:36**
